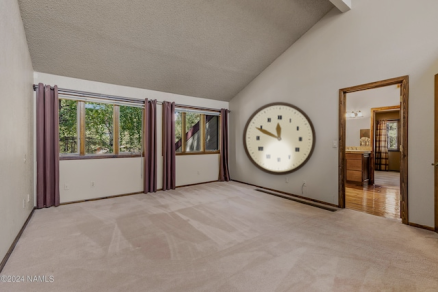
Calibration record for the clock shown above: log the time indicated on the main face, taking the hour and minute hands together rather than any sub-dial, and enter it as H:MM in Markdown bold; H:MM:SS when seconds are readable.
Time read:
**11:49**
